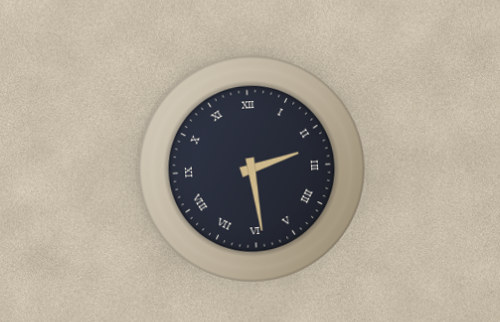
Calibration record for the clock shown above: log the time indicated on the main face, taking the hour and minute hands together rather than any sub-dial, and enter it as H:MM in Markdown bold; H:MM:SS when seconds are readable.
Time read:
**2:29**
